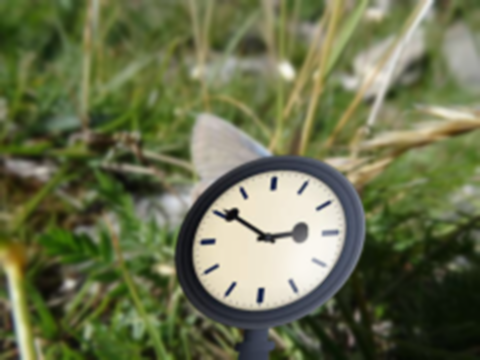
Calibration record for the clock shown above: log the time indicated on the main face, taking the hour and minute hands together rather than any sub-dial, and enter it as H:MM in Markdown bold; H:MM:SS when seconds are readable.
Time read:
**2:51**
